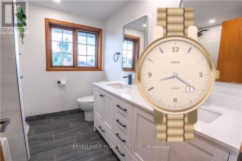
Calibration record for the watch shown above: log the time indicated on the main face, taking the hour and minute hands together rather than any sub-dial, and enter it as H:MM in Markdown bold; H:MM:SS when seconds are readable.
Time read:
**8:21**
